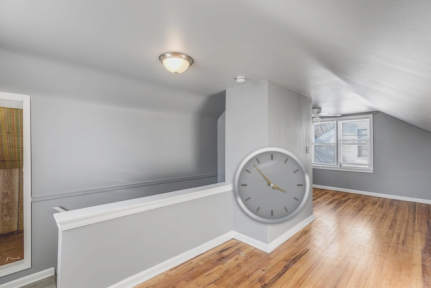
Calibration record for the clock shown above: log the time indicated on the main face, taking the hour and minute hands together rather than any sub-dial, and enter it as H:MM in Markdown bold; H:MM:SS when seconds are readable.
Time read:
**3:53**
